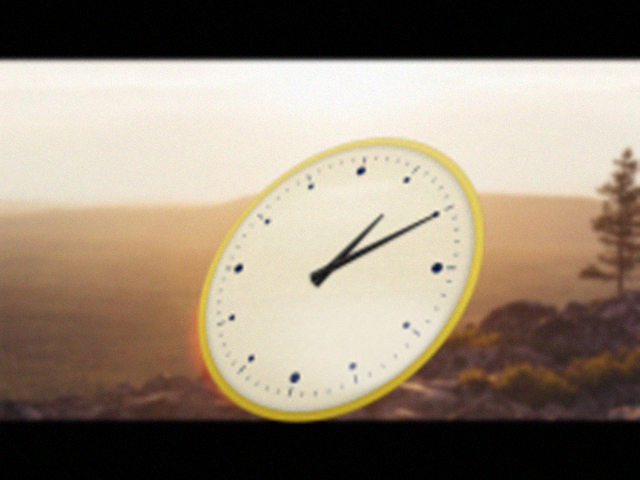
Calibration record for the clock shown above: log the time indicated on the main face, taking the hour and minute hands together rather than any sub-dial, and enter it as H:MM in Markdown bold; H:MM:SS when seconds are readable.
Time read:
**1:10**
